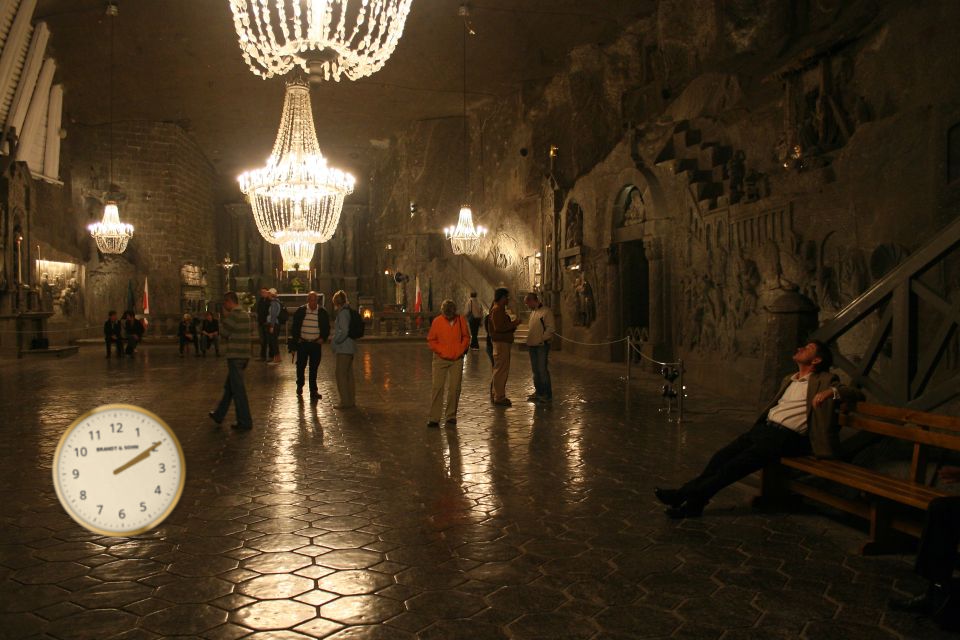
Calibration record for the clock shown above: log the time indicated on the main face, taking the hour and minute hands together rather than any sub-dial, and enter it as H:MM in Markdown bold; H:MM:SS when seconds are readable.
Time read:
**2:10**
